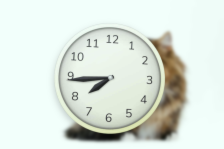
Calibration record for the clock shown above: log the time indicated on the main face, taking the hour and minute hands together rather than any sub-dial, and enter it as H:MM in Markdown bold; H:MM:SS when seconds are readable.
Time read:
**7:44**
